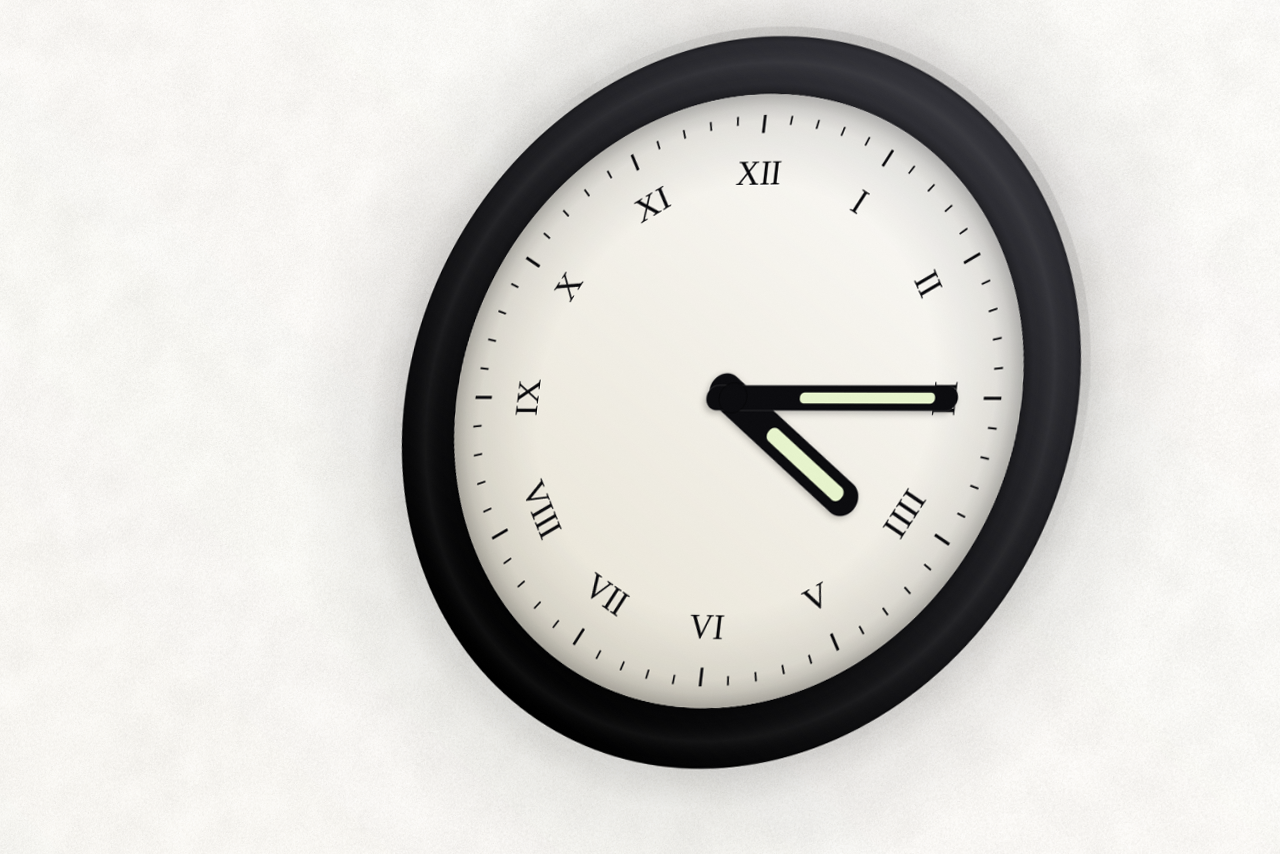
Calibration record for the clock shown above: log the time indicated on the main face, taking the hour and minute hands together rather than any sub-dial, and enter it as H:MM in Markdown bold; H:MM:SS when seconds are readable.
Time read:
**4:15**
